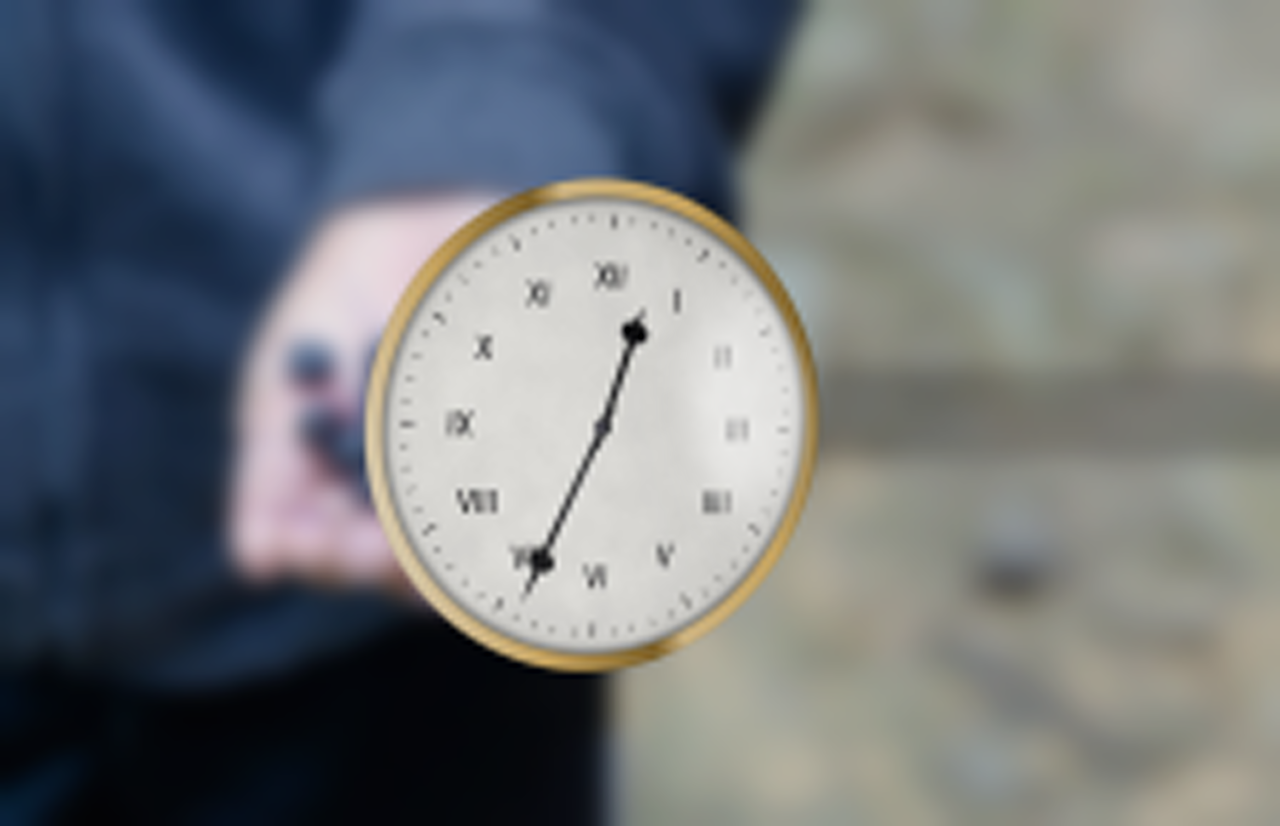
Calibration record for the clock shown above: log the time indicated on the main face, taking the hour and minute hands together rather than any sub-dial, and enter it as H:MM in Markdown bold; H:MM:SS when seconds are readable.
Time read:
**12:34**
